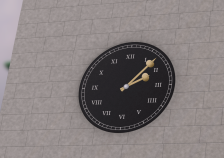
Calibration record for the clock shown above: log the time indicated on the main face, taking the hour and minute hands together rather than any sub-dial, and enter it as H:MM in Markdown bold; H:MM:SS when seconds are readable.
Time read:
**2:07**
